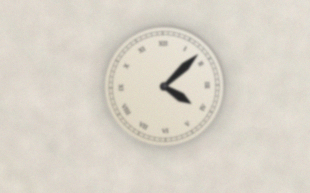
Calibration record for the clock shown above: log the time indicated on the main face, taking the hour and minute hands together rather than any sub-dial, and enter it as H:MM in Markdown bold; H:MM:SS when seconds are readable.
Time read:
**4:08**
